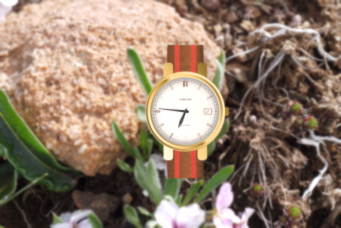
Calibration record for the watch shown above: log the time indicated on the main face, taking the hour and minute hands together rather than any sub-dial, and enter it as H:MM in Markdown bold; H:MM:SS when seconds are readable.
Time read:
**6:46**
